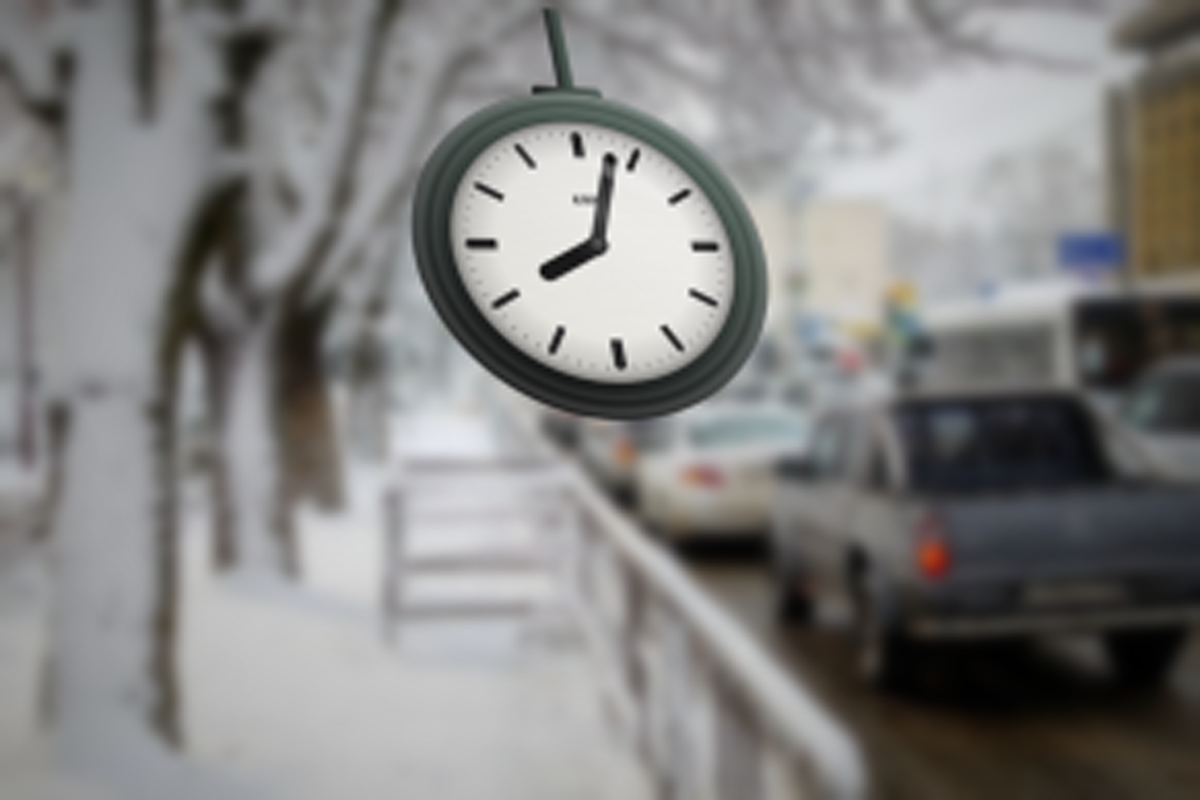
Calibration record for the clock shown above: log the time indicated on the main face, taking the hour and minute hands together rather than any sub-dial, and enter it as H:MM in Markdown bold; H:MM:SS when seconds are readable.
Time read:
**8:03**
